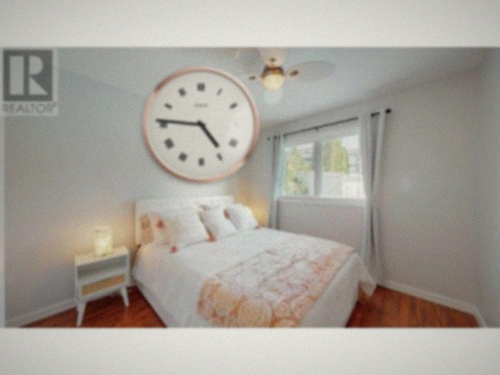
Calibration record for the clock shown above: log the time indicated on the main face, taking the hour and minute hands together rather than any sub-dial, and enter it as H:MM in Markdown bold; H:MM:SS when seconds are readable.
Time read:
**4:46**
